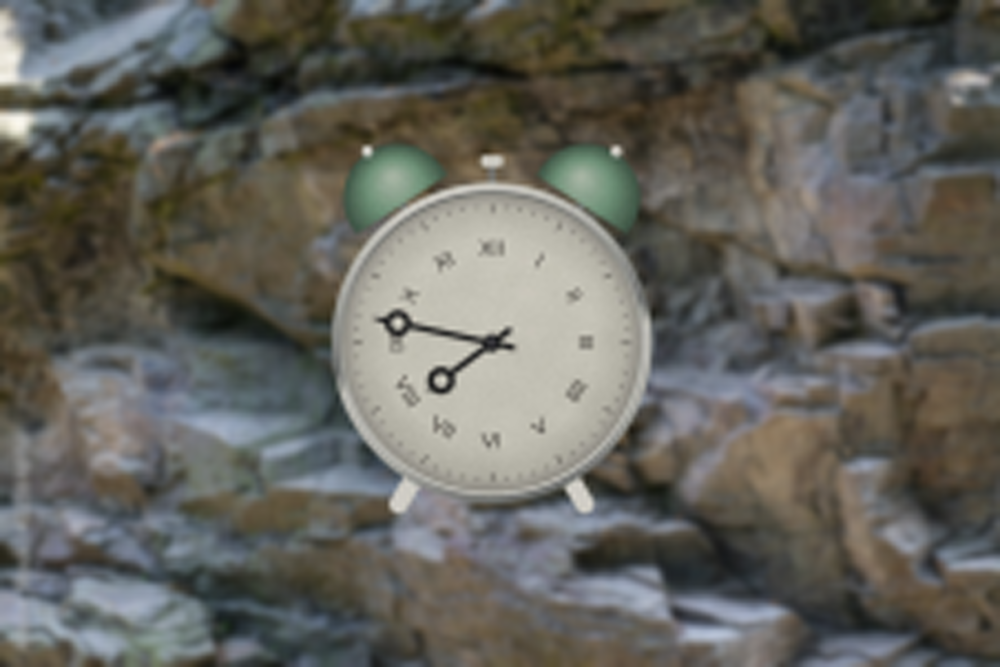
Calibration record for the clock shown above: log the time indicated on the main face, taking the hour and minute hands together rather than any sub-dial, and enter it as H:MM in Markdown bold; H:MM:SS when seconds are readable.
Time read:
**7:47**
